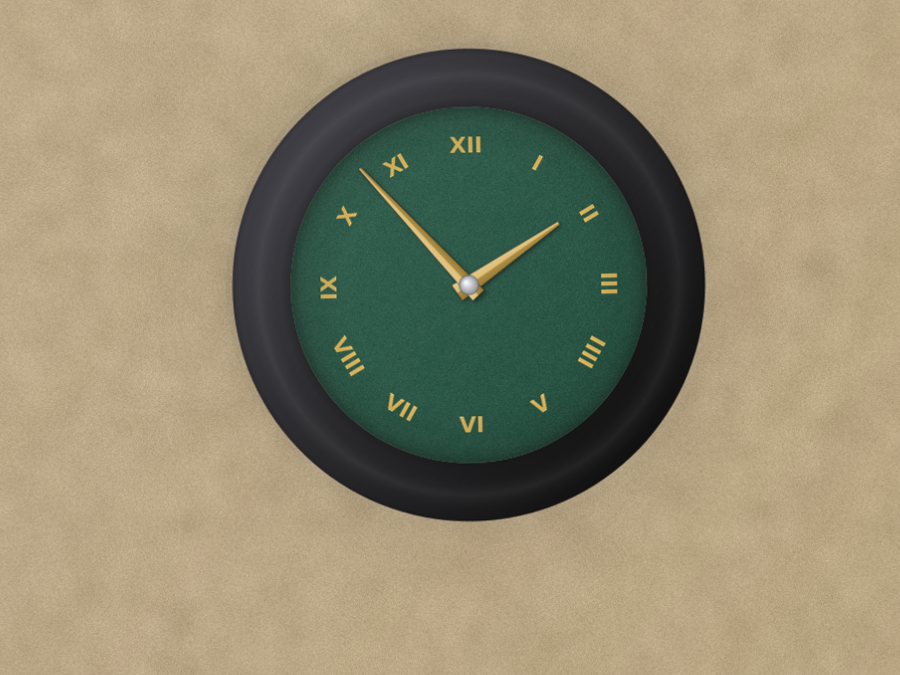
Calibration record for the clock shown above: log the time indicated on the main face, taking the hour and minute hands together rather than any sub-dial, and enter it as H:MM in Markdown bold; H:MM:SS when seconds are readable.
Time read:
**1:53**
